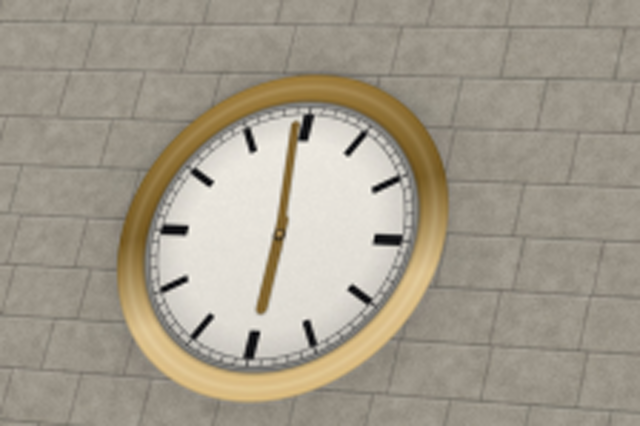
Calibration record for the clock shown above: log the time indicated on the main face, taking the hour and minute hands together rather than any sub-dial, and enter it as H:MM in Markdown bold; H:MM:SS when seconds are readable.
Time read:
**5:59**
